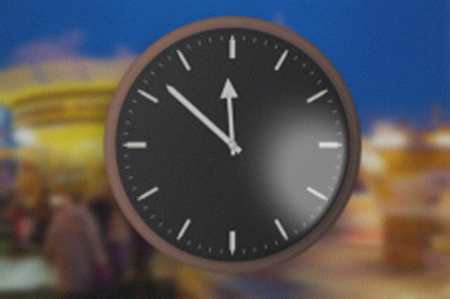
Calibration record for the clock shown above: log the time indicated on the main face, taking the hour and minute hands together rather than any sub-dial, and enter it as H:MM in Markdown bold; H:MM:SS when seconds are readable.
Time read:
**11:52**
